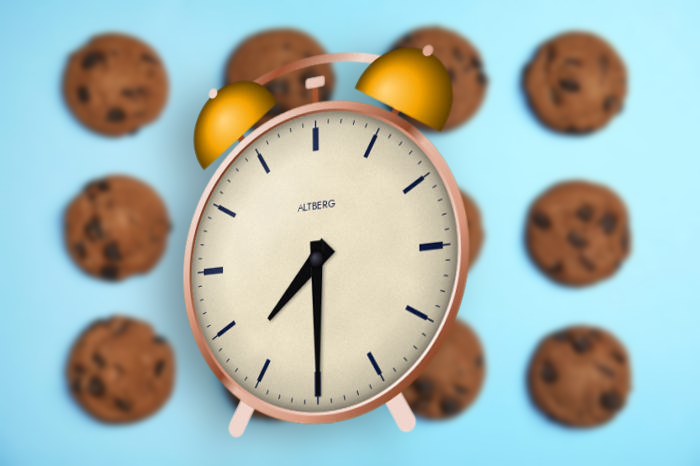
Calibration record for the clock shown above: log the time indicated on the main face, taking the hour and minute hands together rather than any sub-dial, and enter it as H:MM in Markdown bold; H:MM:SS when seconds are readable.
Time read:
**7:30**
